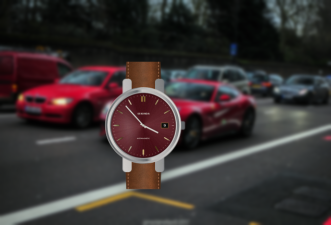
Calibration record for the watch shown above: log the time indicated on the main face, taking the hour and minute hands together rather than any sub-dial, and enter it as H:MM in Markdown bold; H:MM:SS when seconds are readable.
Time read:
**3:53**
